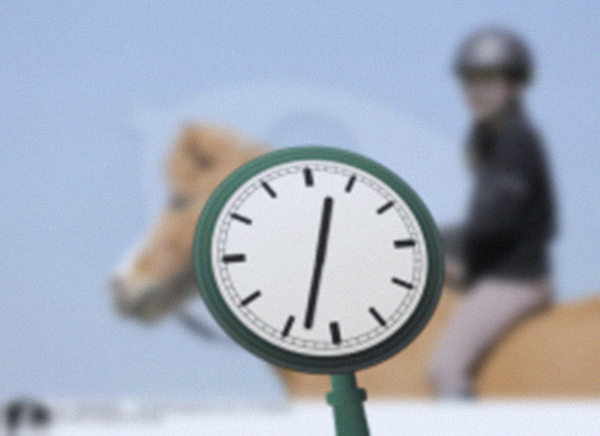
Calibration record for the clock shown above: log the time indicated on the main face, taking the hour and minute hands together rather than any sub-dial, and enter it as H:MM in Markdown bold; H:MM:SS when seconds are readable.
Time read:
**12:33**
